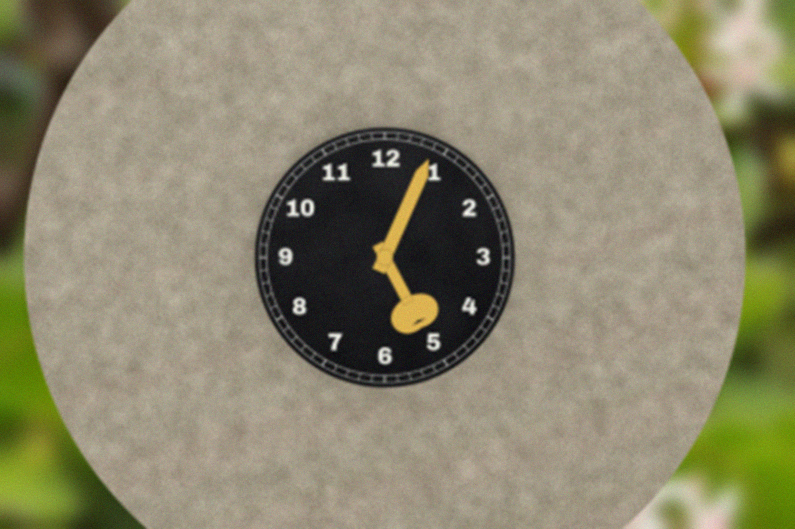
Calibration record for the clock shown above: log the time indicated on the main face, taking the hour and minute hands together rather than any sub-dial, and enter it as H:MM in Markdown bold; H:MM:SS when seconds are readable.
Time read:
**5:04**
